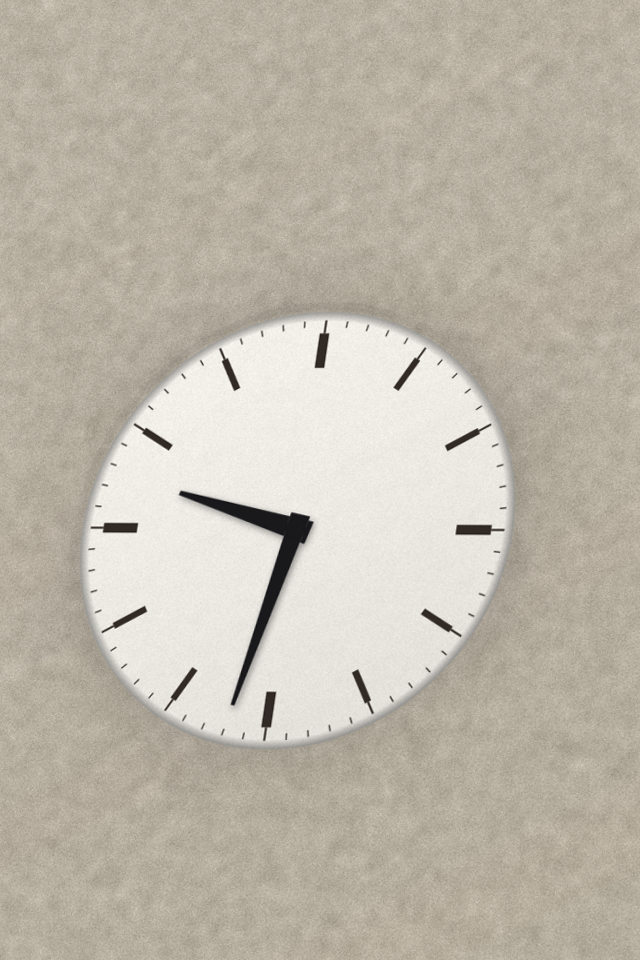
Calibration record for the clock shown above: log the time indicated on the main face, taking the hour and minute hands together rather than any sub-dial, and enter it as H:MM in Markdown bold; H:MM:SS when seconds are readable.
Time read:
**9:32**
